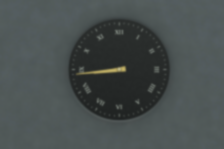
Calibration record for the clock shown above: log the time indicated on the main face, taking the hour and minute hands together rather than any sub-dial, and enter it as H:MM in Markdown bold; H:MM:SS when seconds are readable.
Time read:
**8:44**
